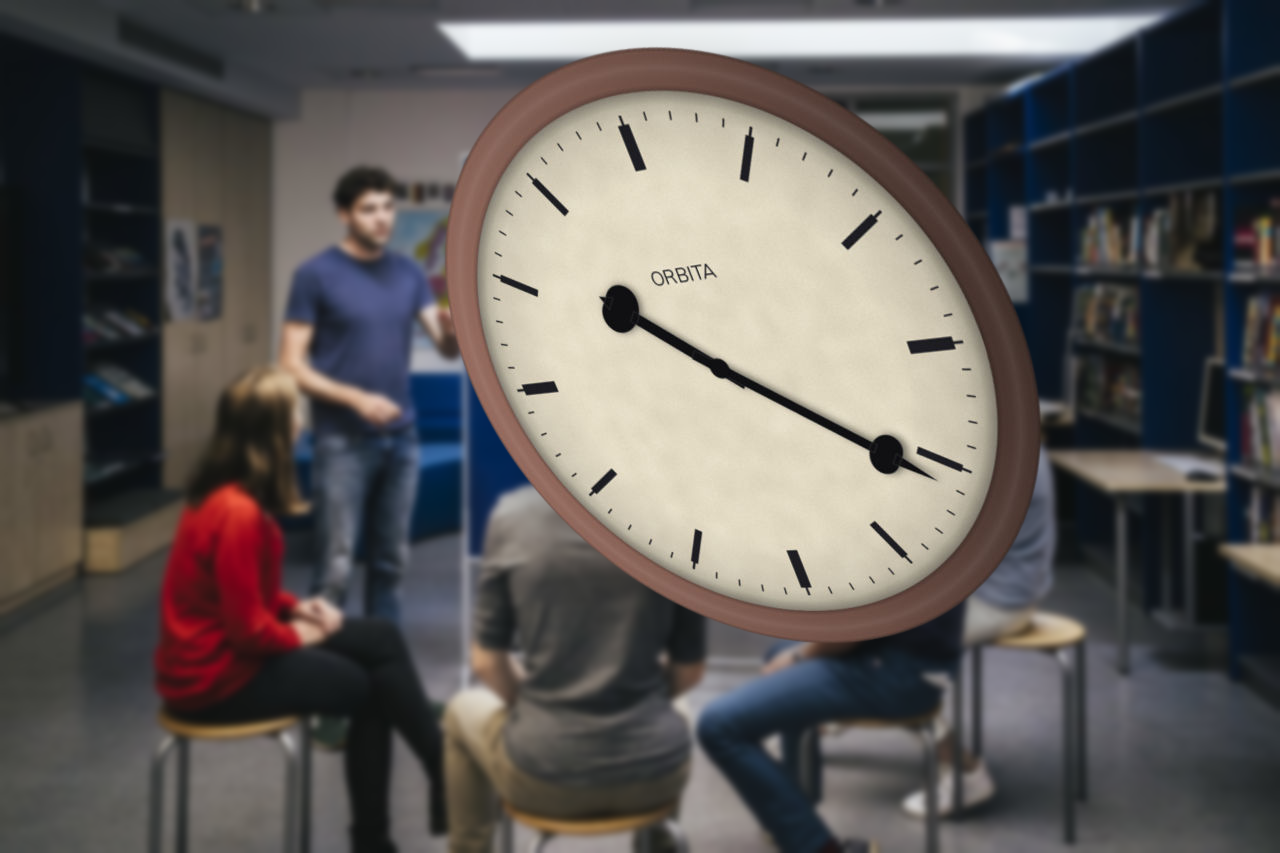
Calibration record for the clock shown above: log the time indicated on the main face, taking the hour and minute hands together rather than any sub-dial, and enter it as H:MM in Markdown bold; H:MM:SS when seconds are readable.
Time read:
**10:21**
